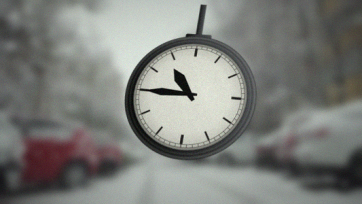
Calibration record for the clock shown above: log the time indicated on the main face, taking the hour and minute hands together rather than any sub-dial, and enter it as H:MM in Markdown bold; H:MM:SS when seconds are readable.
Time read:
**10:45**
